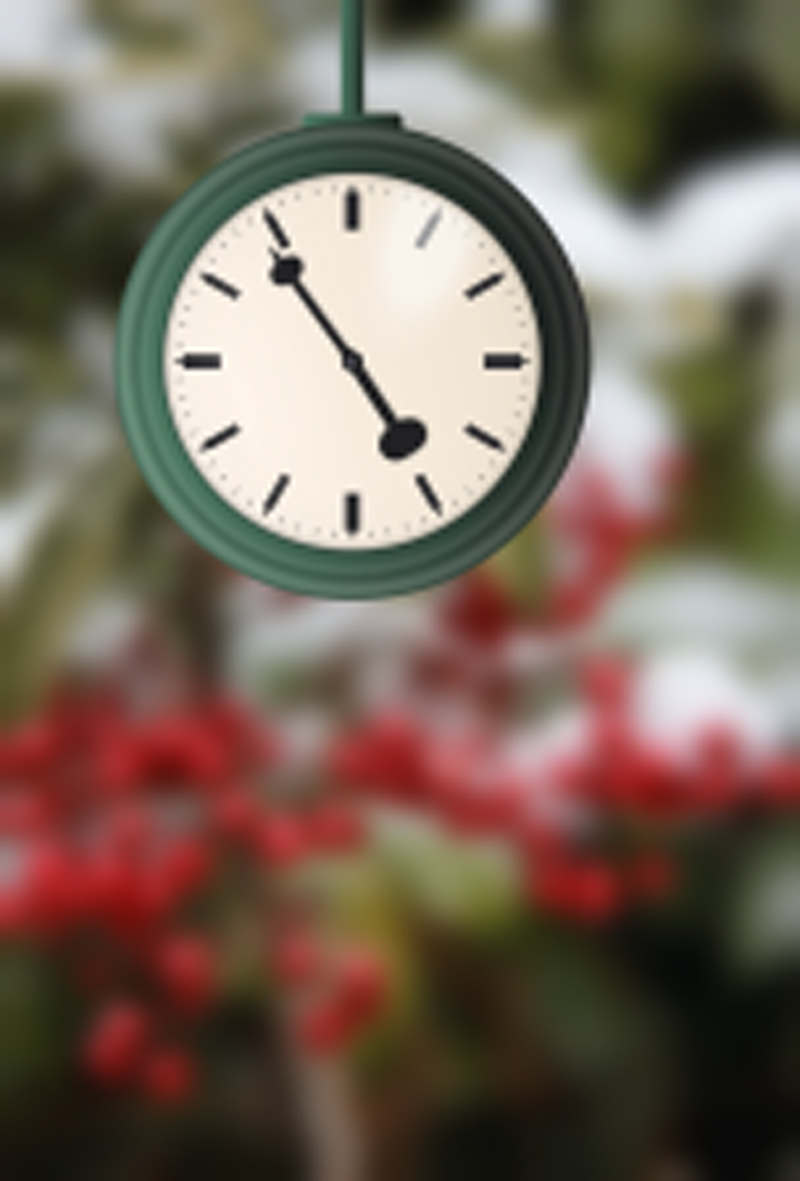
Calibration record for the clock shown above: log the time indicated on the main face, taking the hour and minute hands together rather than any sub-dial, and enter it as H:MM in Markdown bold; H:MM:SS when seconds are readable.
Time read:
**4:54**
